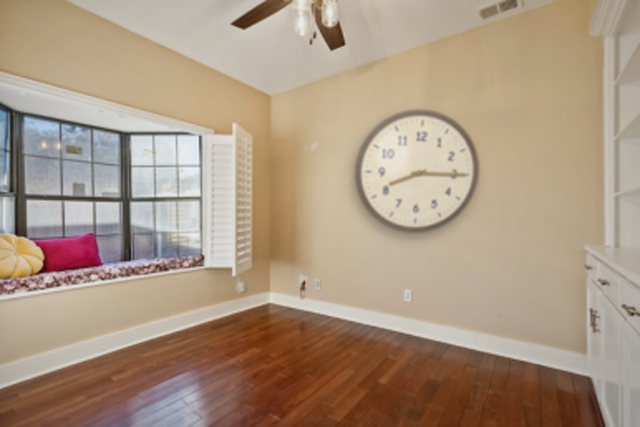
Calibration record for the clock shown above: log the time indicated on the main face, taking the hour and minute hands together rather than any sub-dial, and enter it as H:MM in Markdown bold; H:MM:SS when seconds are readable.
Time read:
**8:15**
